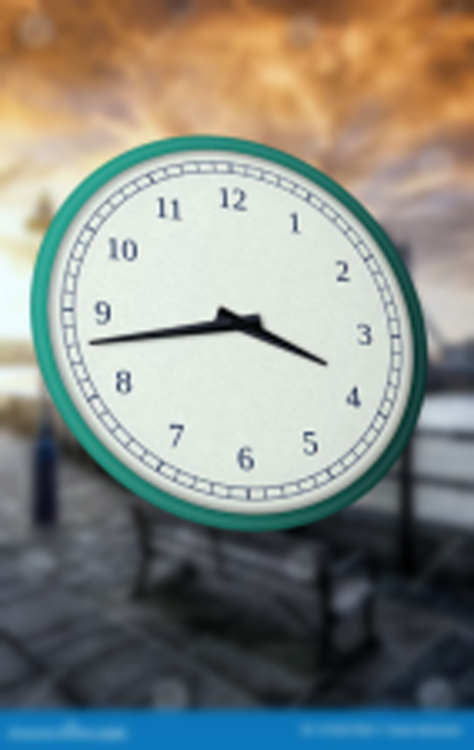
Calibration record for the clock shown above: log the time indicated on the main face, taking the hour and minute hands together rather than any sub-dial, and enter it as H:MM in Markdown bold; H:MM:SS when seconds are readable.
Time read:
**3:43**
